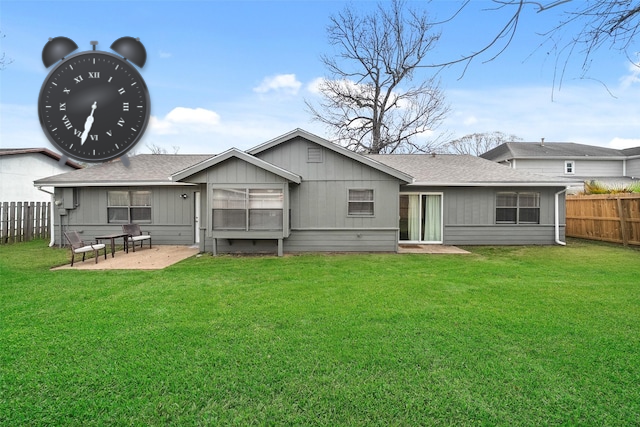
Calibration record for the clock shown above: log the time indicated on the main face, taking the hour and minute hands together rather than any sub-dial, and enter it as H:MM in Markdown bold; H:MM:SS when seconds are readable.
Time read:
**6:33**
